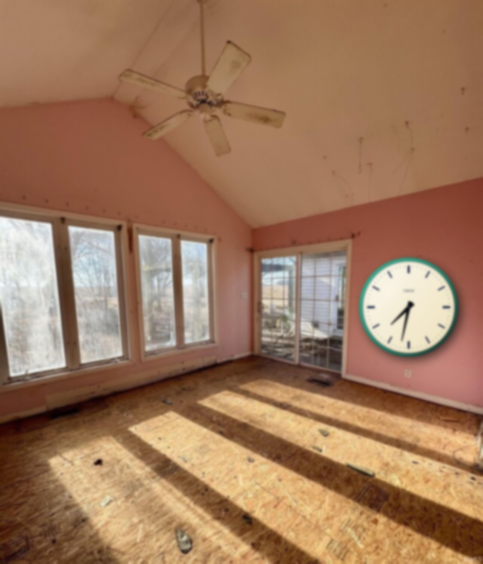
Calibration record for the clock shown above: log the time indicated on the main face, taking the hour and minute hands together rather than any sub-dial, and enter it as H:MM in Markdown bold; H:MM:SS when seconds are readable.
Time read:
**7:32**
